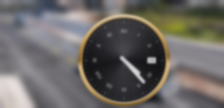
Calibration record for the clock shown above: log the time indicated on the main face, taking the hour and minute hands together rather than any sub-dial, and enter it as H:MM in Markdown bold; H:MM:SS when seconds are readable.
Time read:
**4:23**
